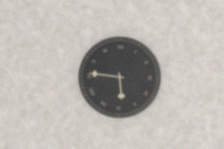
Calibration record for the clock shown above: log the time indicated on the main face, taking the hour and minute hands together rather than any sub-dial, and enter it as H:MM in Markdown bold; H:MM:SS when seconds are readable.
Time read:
**5:46**
